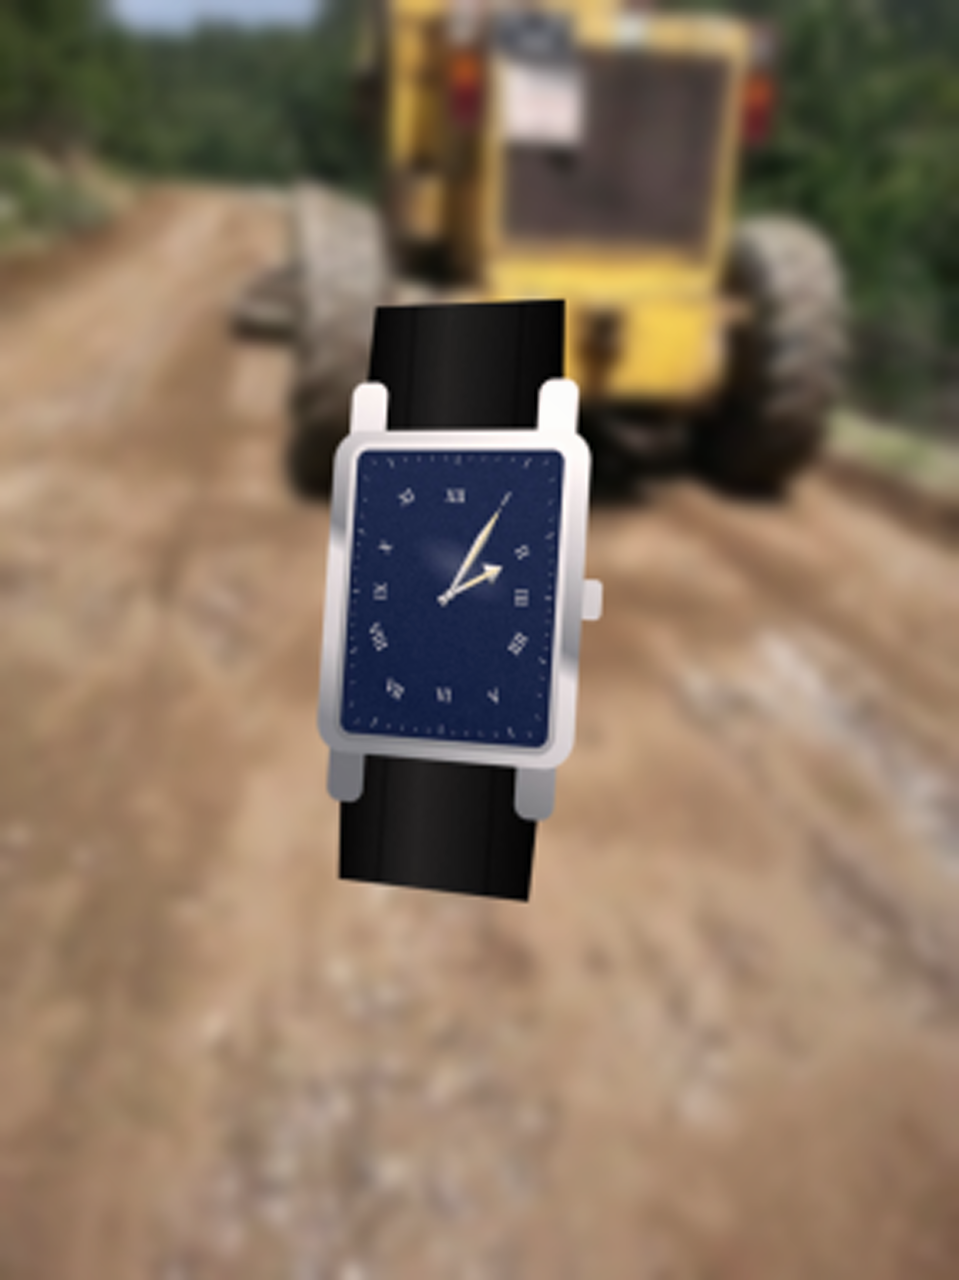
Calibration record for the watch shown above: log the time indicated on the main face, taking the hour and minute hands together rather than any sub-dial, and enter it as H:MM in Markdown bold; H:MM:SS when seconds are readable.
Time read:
**2:05**
